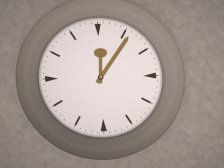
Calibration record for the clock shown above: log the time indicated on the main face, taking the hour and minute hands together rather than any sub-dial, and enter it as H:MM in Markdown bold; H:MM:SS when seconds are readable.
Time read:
**12:06**
